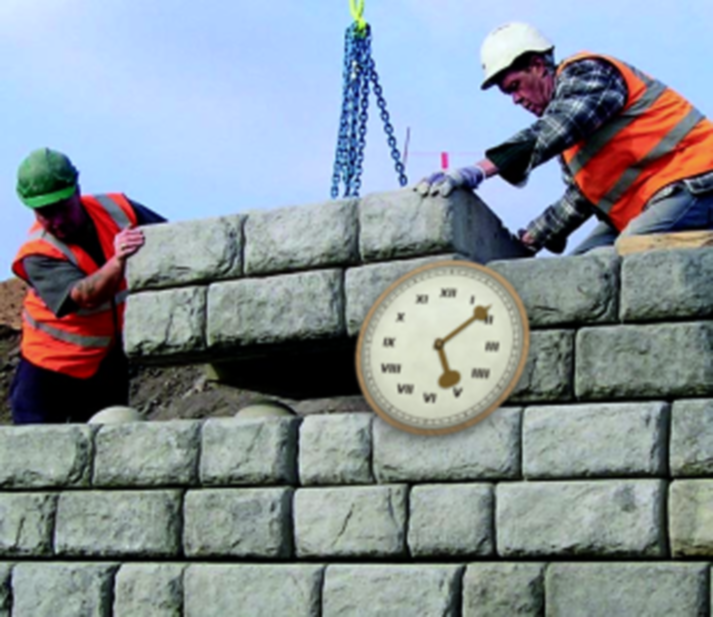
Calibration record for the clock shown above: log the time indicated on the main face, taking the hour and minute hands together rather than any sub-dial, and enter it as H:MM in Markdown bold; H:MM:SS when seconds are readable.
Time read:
**5:08**
